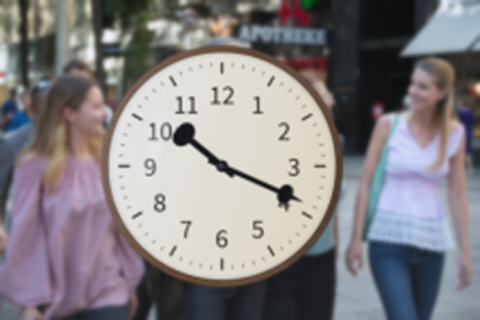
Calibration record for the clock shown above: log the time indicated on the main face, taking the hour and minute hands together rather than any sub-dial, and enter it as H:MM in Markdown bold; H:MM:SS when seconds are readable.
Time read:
**10:19**
